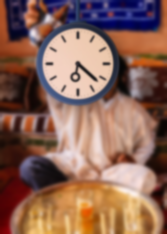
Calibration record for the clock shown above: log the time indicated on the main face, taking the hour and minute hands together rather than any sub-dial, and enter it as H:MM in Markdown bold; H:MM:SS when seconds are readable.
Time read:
**6:22**
